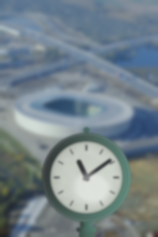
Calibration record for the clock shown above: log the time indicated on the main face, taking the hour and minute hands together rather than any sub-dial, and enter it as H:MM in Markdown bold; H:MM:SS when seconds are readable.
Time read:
**11:09**
